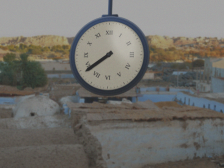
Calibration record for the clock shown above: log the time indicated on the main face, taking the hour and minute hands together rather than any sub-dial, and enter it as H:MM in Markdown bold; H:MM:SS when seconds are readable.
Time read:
**7:39**
